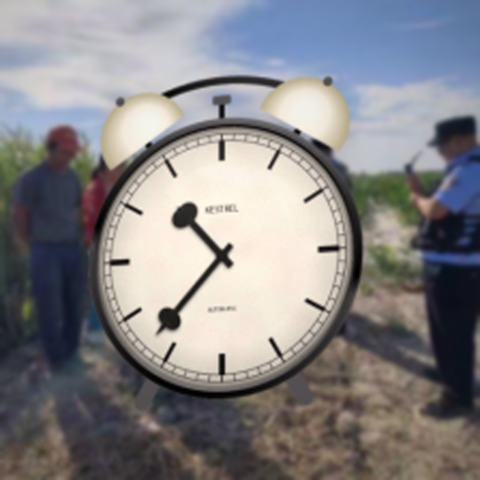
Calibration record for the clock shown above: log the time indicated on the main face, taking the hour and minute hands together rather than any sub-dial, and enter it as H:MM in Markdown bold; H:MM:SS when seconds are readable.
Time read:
**10:37**
